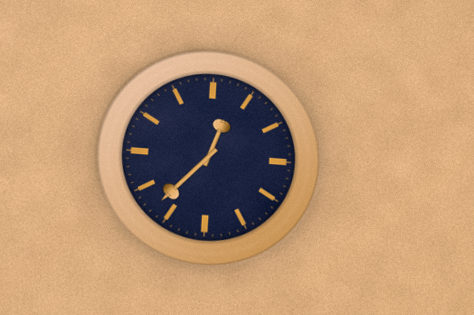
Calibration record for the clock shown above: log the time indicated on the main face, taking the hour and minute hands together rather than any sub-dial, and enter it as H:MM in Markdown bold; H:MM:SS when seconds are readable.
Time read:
**12:37**
